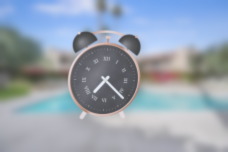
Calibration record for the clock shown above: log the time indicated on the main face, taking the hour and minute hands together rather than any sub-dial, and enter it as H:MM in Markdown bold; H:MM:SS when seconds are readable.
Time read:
**7:22**
